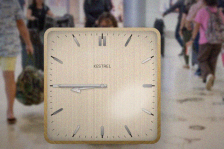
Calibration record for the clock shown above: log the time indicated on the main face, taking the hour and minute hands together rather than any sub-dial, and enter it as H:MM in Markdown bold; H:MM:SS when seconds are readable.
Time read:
**8:45**
